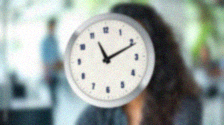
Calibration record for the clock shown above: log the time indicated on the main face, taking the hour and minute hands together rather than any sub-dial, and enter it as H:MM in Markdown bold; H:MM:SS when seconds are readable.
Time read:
**11:11**
